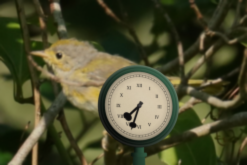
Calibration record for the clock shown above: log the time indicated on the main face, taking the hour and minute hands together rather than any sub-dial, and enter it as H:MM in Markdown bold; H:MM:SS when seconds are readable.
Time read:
**7:33**
